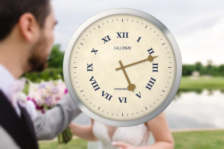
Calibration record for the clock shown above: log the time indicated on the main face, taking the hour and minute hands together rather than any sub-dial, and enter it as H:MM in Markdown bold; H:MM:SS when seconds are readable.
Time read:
**5:12**
